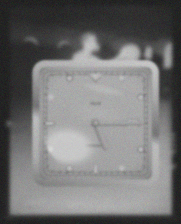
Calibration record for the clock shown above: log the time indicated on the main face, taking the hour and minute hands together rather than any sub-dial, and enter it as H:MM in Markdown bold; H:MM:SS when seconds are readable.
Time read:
**5:15**
